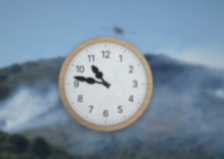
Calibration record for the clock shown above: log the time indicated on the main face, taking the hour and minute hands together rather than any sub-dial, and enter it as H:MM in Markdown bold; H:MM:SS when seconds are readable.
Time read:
**10:47**
